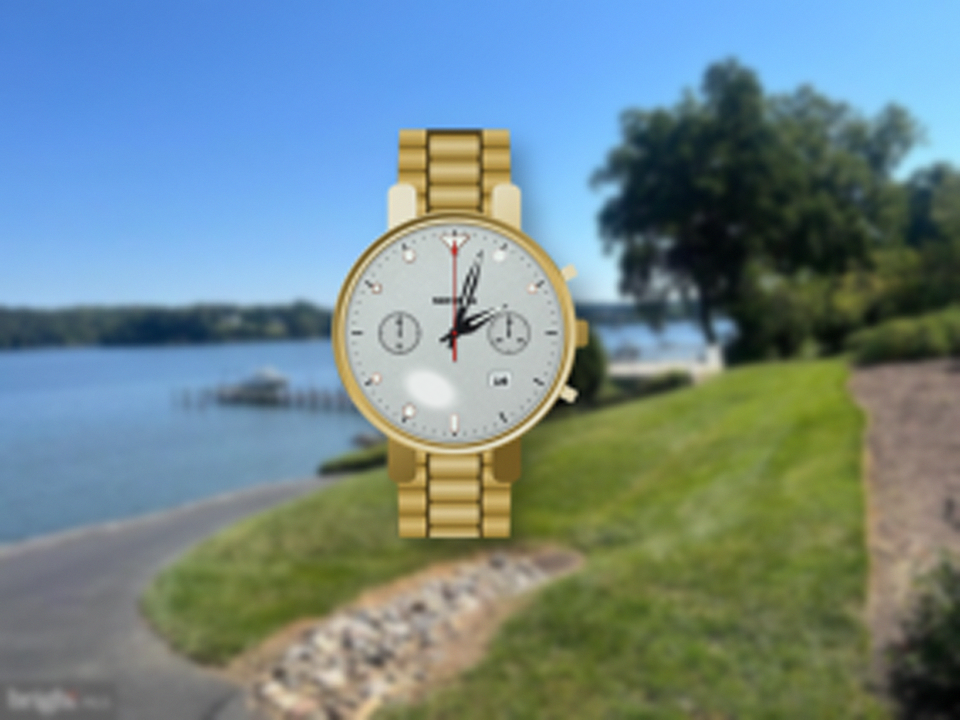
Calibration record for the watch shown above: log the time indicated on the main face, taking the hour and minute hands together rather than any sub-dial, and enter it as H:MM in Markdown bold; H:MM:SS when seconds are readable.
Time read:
**2:03**
